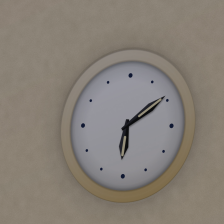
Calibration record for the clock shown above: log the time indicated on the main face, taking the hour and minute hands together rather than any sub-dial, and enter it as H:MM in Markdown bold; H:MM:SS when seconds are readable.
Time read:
**6:09**
